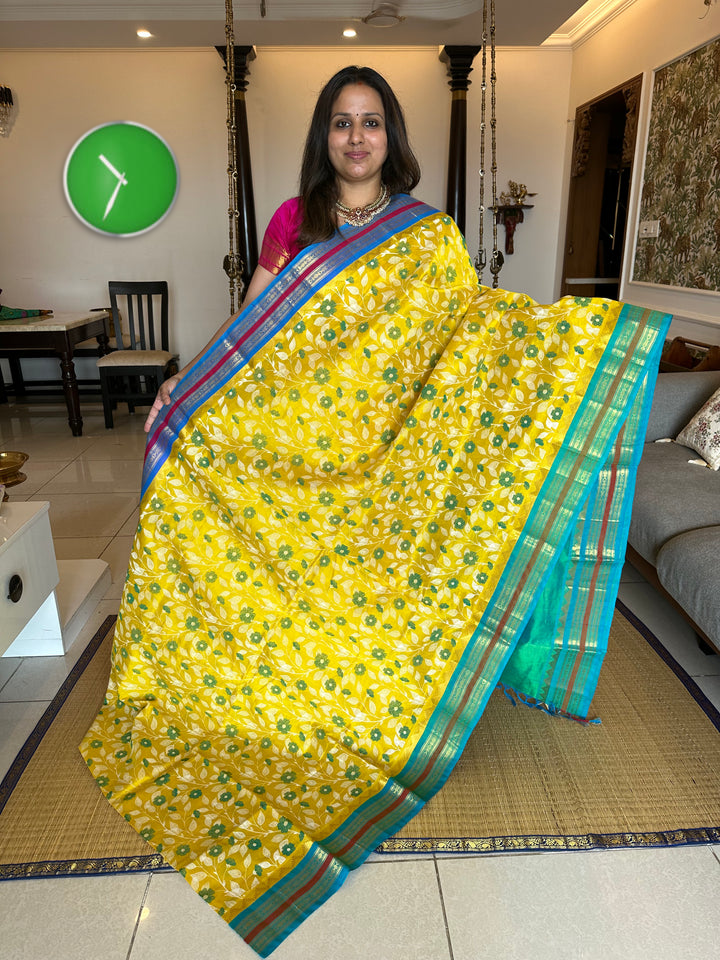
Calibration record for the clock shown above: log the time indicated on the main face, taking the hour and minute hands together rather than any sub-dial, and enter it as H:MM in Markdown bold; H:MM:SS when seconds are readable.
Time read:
**10:34**
